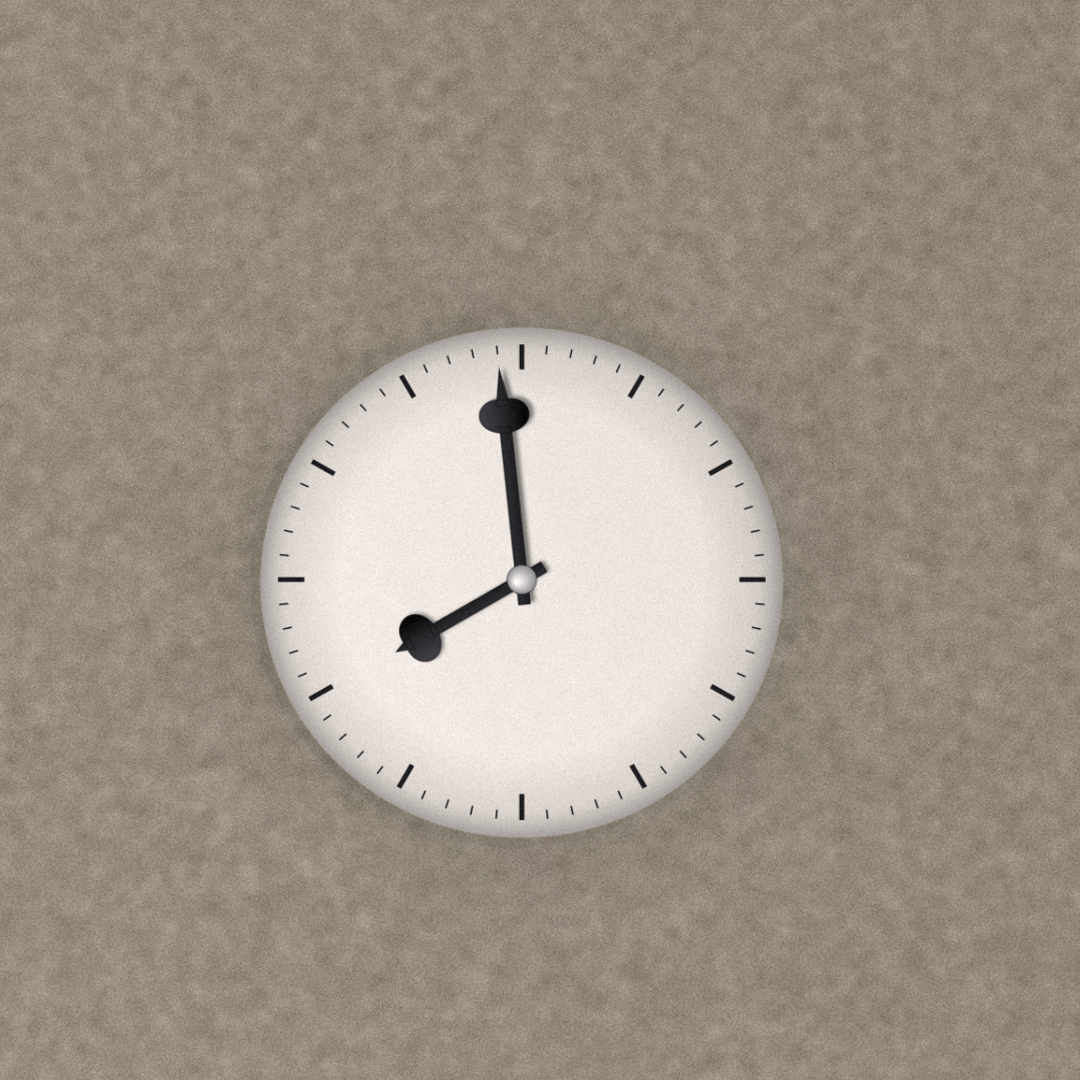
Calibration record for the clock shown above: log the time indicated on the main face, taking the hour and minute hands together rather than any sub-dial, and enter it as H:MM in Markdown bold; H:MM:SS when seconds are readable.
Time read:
**7:59**
